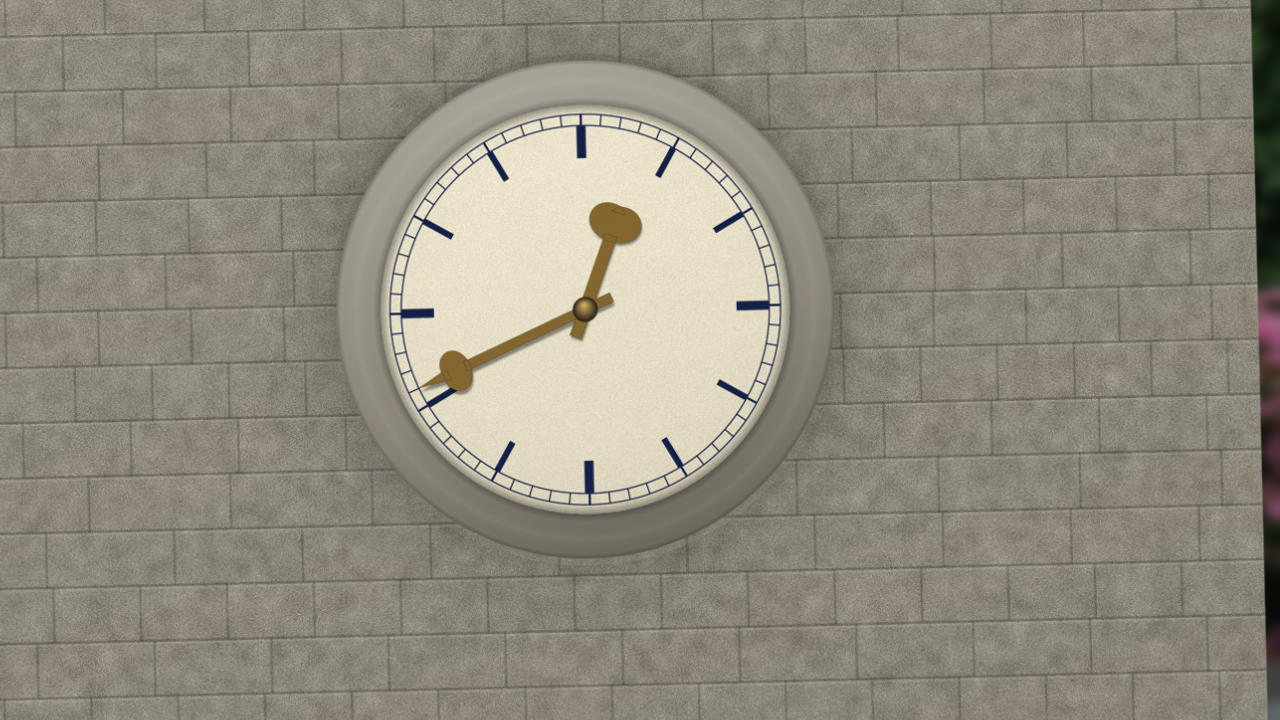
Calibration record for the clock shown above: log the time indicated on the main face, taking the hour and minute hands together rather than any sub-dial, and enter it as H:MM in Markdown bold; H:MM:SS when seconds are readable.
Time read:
**12:41**
